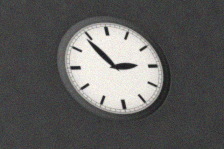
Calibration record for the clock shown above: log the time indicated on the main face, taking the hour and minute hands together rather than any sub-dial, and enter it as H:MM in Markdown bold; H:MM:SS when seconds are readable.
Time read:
**2:54**
